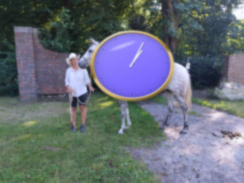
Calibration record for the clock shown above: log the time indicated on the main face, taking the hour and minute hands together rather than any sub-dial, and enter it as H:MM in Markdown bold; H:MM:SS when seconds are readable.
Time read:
**1:04**
